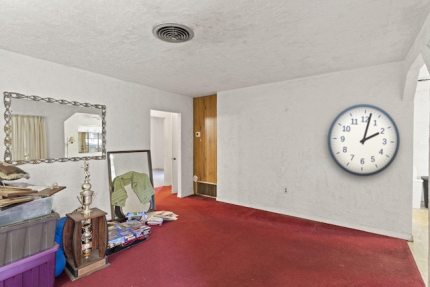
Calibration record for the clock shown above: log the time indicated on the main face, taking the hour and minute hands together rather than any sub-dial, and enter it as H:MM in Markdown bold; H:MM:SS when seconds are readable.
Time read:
**2:02**
